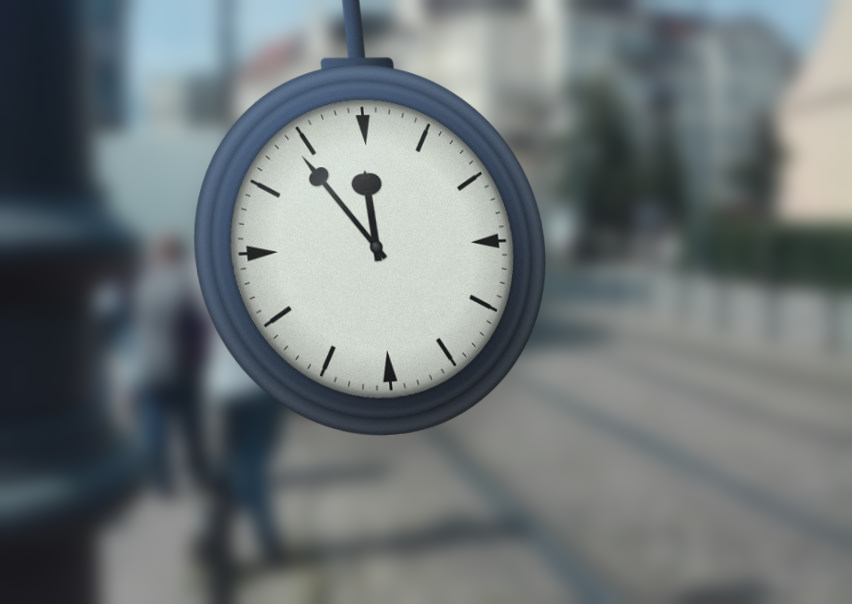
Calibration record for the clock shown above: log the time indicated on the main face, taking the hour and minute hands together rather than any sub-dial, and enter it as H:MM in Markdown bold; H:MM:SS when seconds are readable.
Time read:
**11:54**
